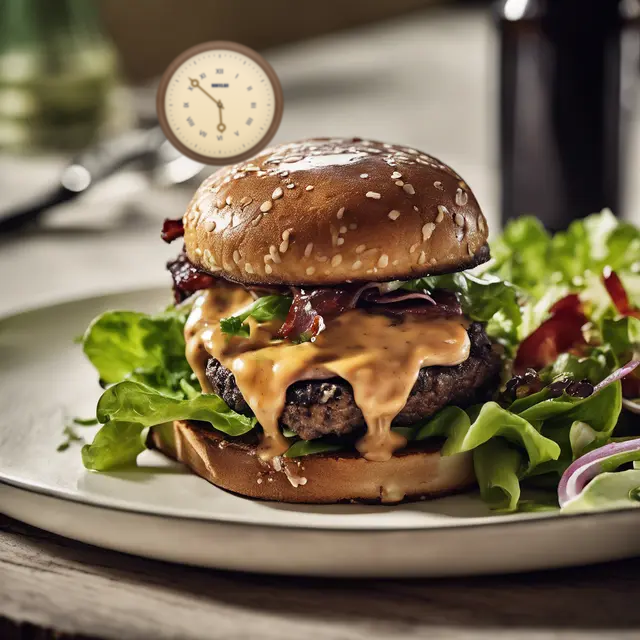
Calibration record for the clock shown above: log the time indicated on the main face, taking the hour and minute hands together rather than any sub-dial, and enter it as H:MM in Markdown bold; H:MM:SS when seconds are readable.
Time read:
**5:52**
